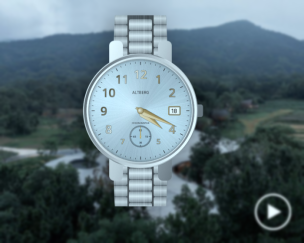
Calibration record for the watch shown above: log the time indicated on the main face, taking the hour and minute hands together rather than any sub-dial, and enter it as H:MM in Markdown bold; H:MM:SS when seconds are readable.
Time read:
**4:19**
